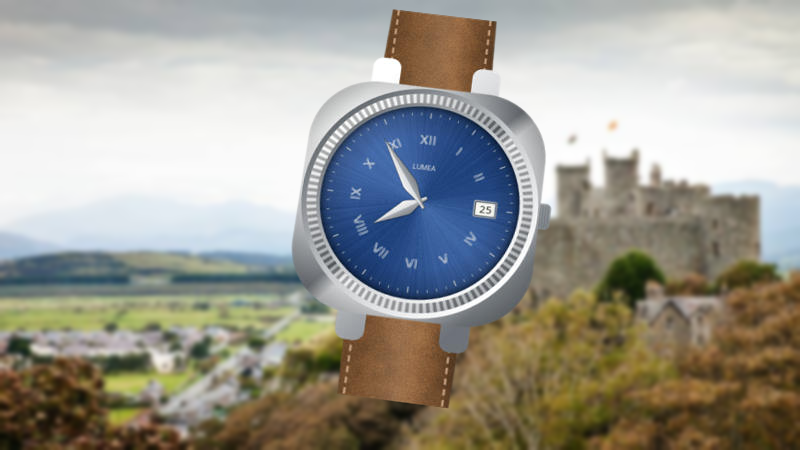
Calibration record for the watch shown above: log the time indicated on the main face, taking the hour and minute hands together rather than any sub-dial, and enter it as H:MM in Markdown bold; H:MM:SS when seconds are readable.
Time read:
**7:54**
